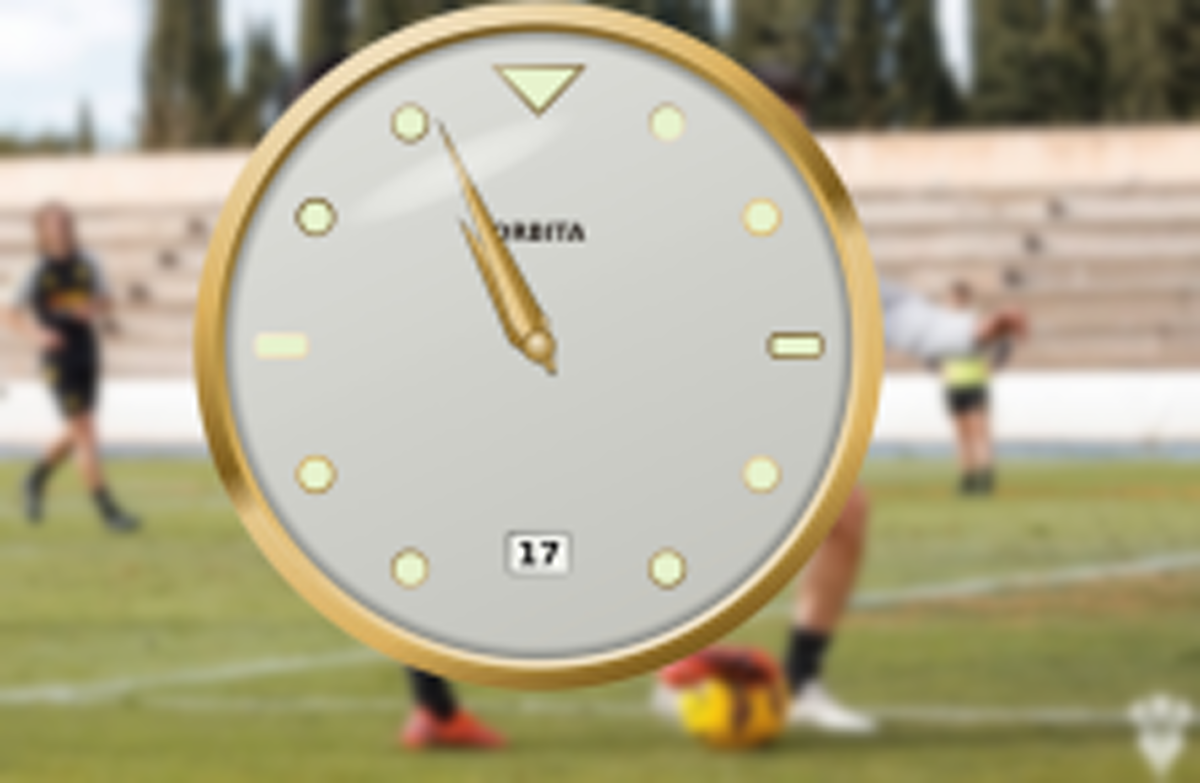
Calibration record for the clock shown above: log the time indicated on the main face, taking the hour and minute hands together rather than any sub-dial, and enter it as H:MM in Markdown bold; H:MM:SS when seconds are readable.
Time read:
**10:56**
